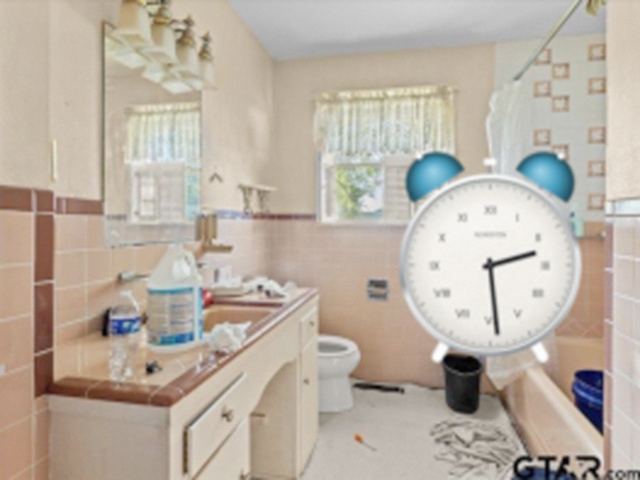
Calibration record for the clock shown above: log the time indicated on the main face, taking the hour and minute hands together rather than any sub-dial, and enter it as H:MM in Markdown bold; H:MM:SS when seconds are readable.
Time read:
**2:29**
